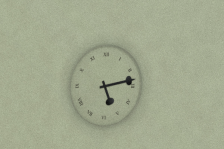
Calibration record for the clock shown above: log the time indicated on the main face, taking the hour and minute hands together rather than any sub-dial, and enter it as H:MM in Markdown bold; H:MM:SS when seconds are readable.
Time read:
**5:13**
